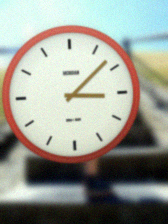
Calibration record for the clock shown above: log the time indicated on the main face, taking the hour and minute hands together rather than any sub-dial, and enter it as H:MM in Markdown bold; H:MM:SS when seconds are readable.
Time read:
**3:08**
